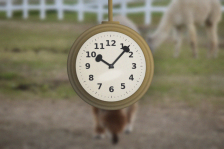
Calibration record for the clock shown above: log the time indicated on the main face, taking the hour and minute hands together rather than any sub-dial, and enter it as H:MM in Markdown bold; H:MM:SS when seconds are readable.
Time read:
**10:07**
